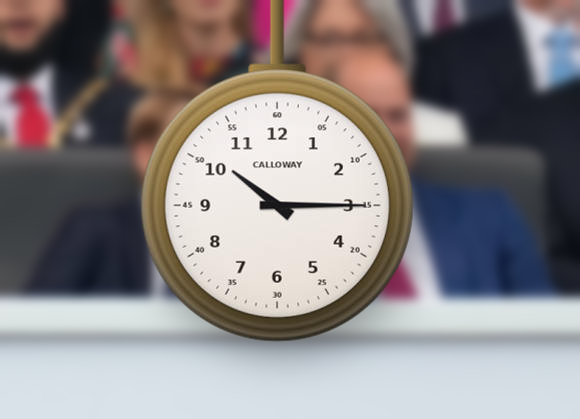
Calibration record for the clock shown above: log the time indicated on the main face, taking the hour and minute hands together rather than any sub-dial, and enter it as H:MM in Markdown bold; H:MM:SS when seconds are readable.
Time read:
**10:15**
